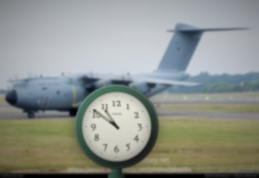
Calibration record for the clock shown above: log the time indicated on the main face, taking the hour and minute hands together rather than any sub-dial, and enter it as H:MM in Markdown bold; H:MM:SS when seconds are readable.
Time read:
**10:51**
